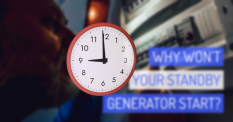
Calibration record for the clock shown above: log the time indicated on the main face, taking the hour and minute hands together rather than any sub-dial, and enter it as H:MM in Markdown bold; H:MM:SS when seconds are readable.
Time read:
**8:59**
